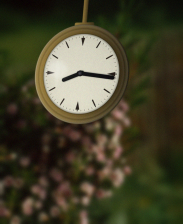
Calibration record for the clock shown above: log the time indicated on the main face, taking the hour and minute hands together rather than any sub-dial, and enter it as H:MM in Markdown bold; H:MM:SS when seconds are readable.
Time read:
**8:16**
